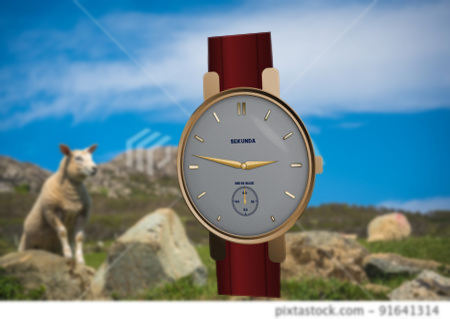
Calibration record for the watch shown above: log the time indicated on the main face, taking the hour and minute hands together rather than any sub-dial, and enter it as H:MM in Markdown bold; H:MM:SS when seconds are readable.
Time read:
**2:47**
